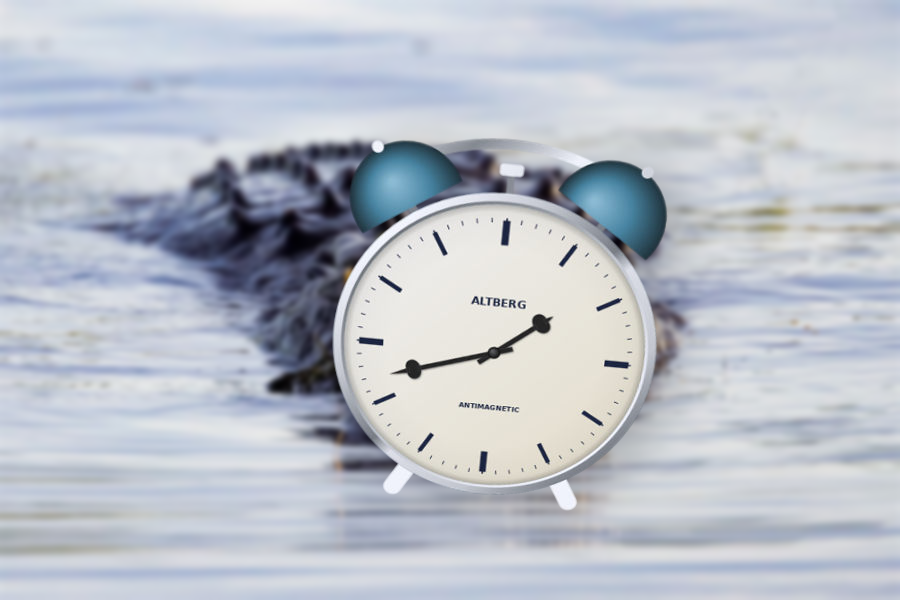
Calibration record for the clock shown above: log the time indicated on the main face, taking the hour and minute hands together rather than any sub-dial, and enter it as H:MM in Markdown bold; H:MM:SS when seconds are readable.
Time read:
**1:42**
